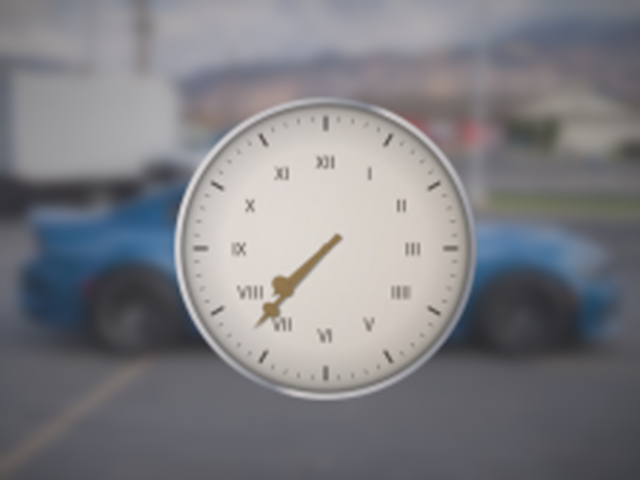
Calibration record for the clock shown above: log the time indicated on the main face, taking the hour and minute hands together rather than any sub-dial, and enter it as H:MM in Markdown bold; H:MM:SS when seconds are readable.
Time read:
**7:37**
